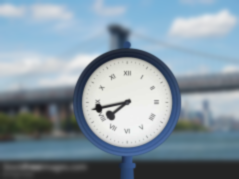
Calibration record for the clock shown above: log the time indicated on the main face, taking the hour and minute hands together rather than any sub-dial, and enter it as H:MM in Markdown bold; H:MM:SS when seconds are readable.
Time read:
**7:43**
